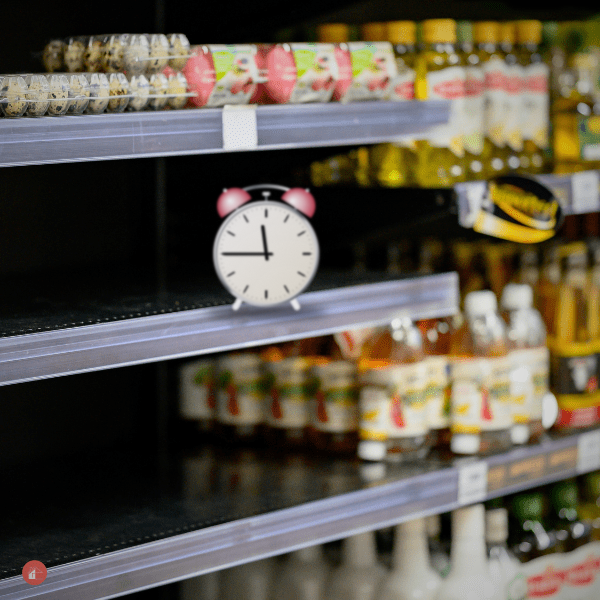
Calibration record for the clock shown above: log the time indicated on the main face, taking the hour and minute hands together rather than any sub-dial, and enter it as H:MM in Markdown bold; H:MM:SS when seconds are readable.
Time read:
**11:45**
